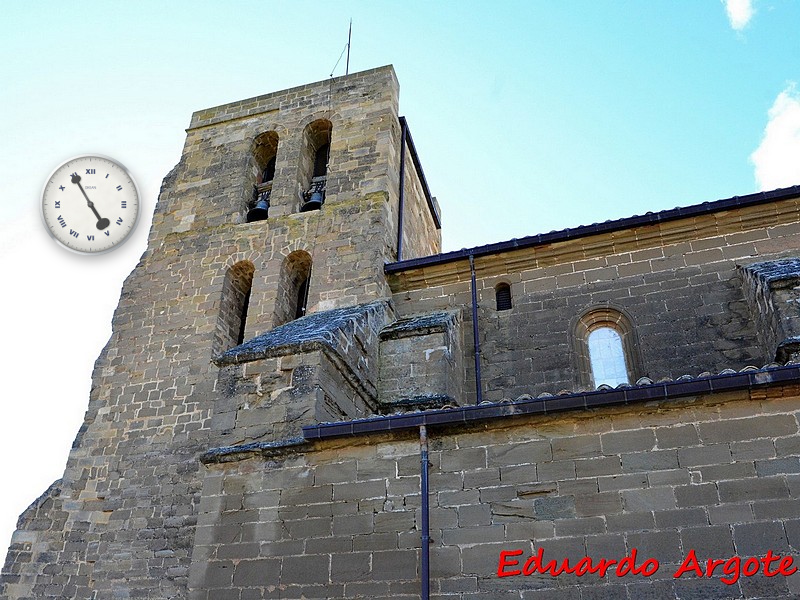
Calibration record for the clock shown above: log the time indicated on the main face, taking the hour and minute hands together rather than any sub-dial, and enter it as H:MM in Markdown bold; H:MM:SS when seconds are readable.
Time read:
**4:55**
